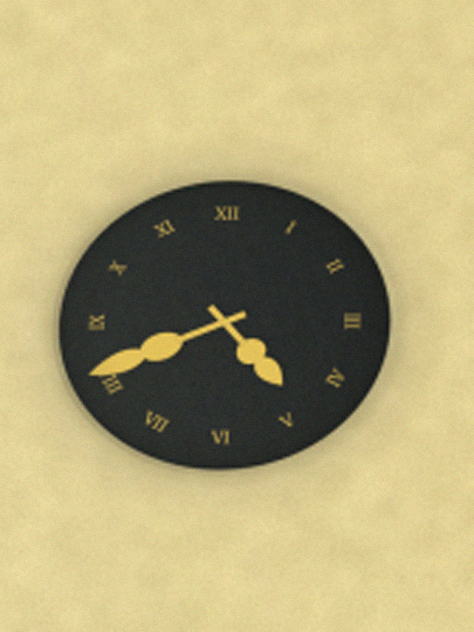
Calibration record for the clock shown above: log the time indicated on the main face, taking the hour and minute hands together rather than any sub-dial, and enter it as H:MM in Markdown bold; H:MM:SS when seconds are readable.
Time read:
**4:41**
